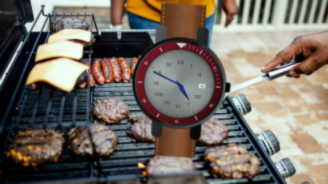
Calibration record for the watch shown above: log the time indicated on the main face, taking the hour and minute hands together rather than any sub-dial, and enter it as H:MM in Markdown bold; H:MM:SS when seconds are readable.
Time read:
**4:49**
